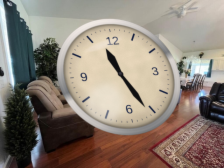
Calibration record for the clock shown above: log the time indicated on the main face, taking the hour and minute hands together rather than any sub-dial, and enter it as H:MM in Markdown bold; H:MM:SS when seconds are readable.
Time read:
**11:26**
